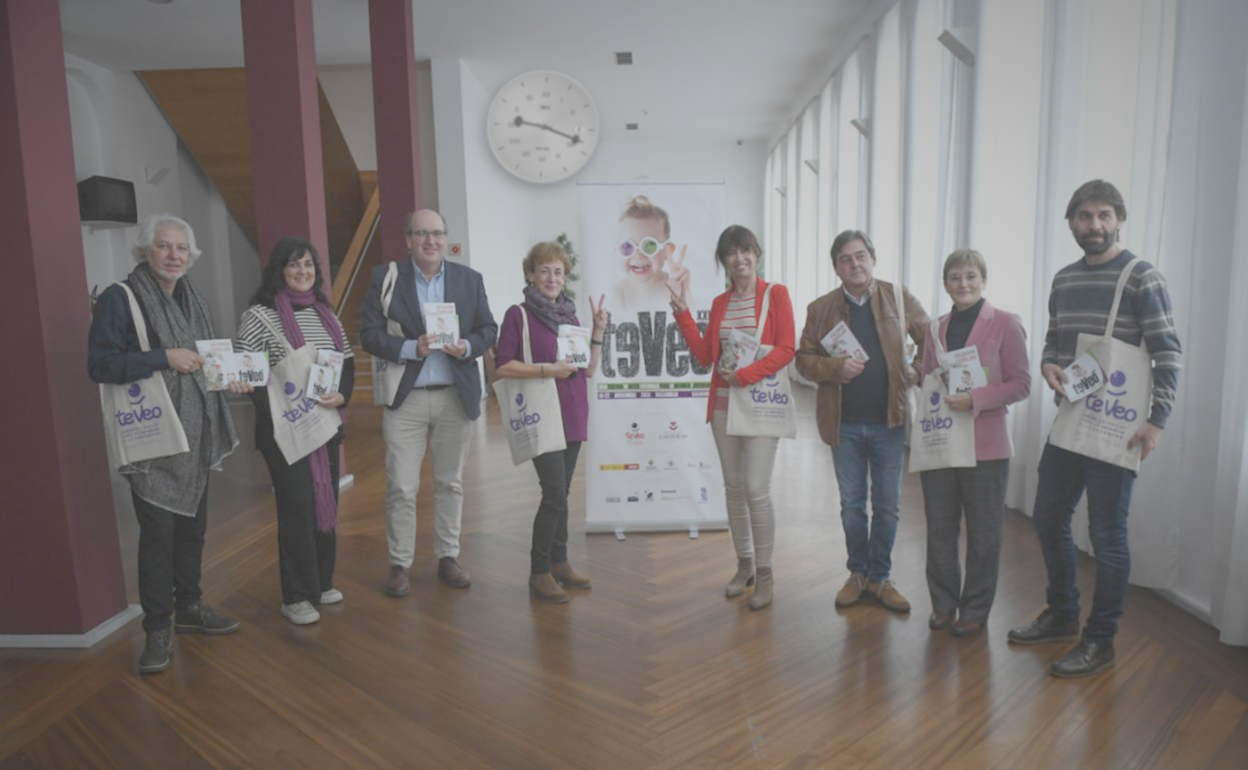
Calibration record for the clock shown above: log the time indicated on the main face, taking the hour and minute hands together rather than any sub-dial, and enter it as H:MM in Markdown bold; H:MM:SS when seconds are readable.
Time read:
**9:18**
